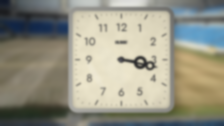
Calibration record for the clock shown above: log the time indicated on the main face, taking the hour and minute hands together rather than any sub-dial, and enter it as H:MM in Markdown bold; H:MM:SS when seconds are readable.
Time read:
**3:17**
